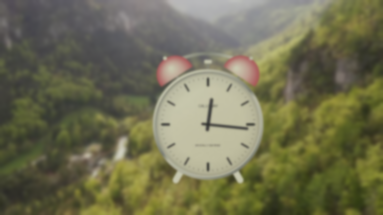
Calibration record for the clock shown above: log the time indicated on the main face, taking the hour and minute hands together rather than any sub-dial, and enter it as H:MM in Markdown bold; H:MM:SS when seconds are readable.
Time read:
**12:16**
